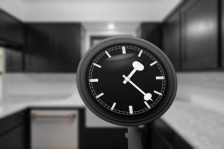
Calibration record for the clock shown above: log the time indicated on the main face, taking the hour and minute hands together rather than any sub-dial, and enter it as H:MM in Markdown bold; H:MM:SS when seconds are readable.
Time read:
**1:23**
